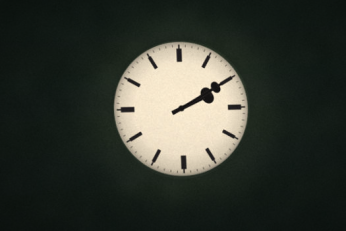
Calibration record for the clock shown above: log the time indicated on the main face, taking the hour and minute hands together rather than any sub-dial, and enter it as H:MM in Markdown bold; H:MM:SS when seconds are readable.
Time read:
**2:10**
